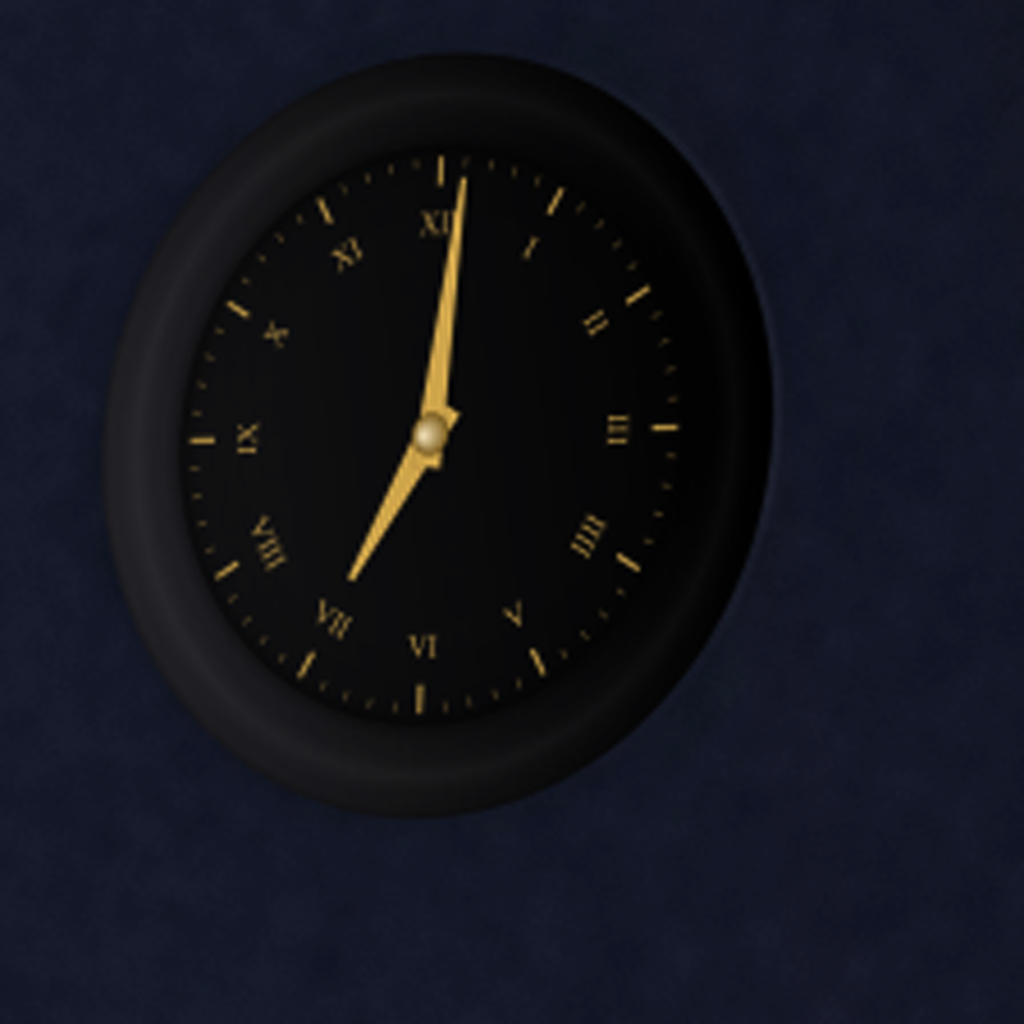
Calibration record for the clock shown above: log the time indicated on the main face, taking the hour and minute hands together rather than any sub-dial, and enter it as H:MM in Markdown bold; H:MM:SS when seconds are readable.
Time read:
**7:01**
